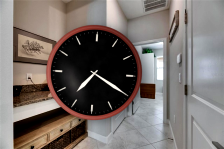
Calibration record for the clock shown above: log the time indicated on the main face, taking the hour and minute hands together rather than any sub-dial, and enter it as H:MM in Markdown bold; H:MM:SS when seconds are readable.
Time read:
**7:20**
